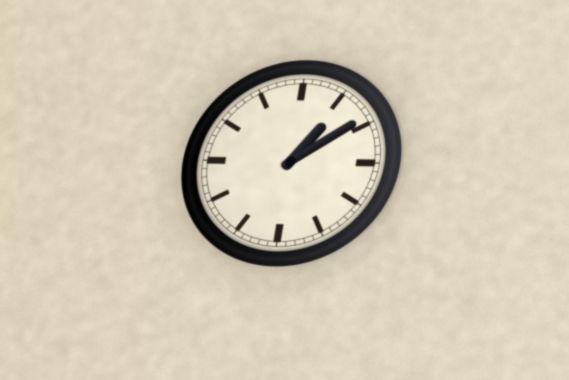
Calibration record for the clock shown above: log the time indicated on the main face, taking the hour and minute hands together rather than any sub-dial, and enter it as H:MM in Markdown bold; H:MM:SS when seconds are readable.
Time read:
**1:09**
